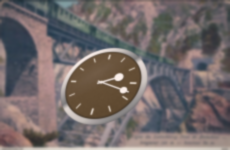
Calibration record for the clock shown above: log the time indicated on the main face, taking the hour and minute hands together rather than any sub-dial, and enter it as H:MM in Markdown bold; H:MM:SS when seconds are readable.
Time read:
**2:18**
